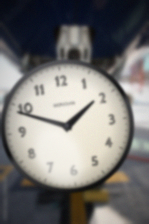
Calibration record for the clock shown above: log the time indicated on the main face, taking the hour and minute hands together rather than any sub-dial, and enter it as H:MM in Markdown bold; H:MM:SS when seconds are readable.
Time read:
**1:49**
